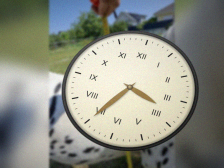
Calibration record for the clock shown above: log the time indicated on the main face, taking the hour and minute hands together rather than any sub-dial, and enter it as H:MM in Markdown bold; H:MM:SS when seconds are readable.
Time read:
**3:35**
